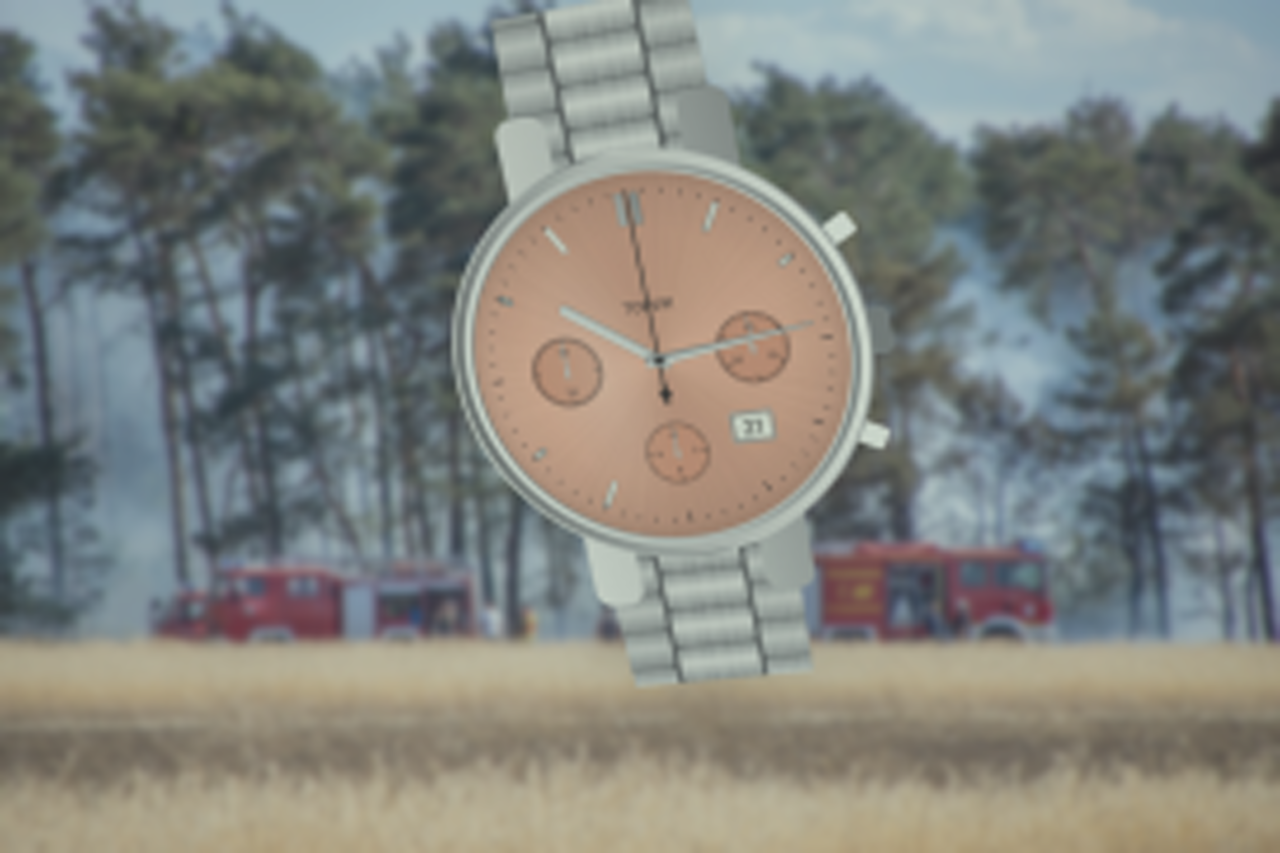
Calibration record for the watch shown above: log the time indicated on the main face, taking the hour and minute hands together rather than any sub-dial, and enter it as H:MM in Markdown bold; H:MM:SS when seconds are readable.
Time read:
**10:14**
